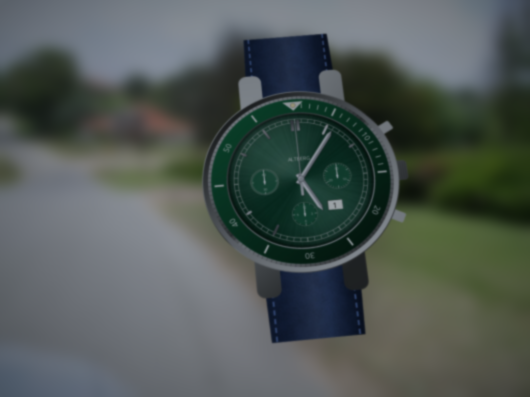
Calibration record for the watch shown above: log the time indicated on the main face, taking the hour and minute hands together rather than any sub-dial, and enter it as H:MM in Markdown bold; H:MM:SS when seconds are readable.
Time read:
**5:06**
